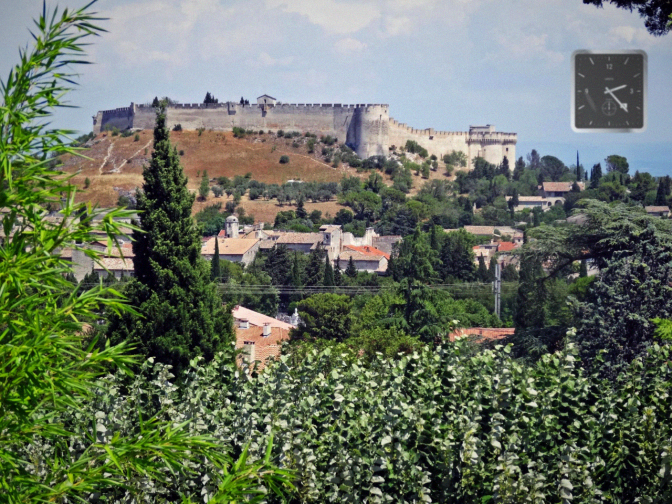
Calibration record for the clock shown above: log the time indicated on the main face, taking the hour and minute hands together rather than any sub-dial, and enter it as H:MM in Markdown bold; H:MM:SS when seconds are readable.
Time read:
**2:23**
